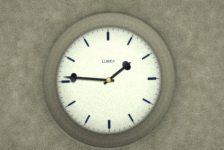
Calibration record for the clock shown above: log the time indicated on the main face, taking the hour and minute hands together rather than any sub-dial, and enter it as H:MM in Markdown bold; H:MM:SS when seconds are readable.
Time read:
**1:46**
